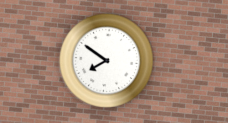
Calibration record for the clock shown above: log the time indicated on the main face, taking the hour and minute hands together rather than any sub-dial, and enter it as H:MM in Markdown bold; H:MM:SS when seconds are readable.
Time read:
**7:50**
